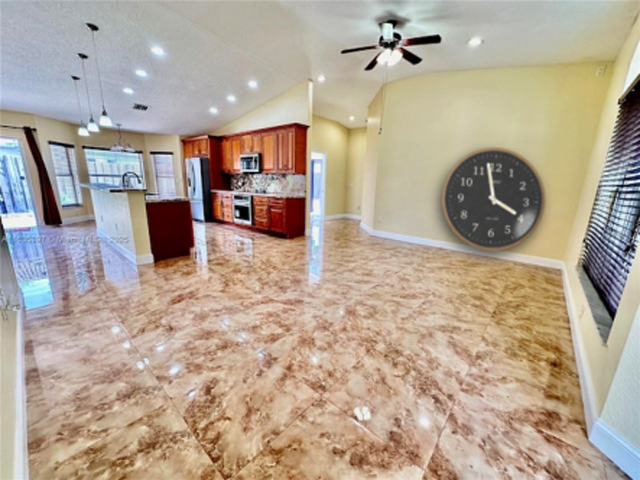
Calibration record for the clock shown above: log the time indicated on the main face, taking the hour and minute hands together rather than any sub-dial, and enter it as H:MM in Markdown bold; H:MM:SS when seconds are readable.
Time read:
**3:58**
